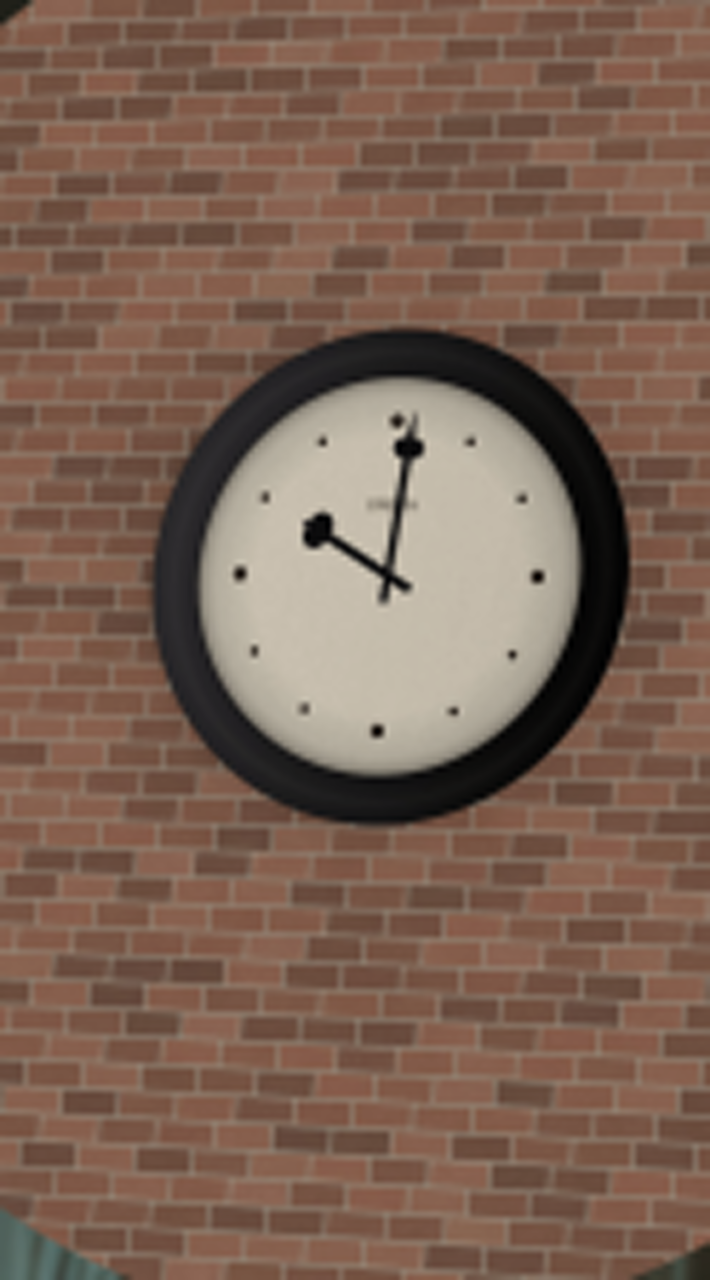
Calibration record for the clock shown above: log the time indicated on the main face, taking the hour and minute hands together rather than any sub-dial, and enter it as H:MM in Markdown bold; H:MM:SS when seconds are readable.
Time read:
**10:01**
